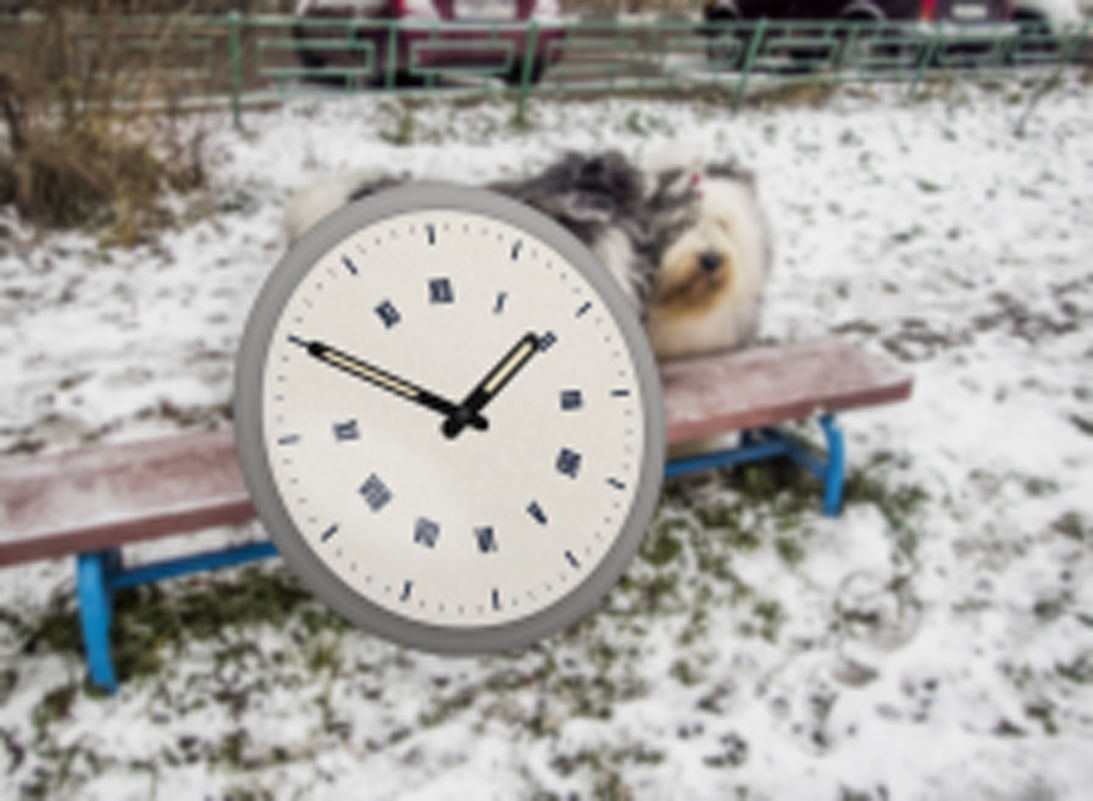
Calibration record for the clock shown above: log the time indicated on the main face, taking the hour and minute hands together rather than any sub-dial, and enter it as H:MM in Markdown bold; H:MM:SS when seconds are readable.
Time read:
**1:50**
